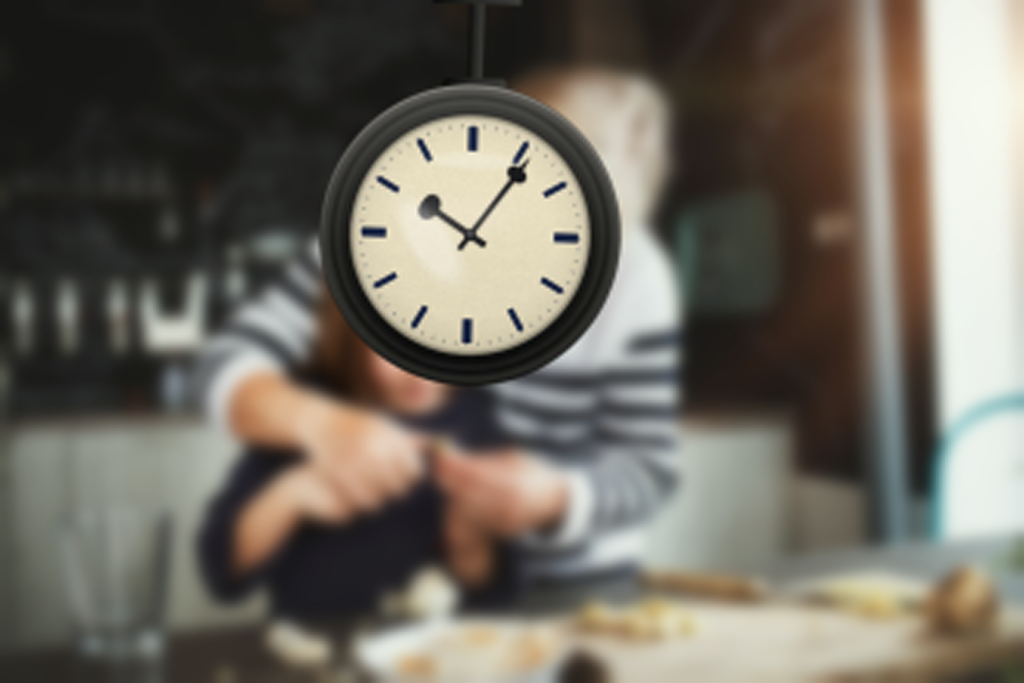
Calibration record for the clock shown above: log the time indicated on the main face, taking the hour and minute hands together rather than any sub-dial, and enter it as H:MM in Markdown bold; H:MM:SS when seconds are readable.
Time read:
**10:06**
